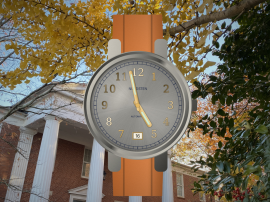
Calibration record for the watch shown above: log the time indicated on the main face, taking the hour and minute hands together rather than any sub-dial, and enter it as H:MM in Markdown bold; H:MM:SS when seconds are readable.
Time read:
**4:58**
